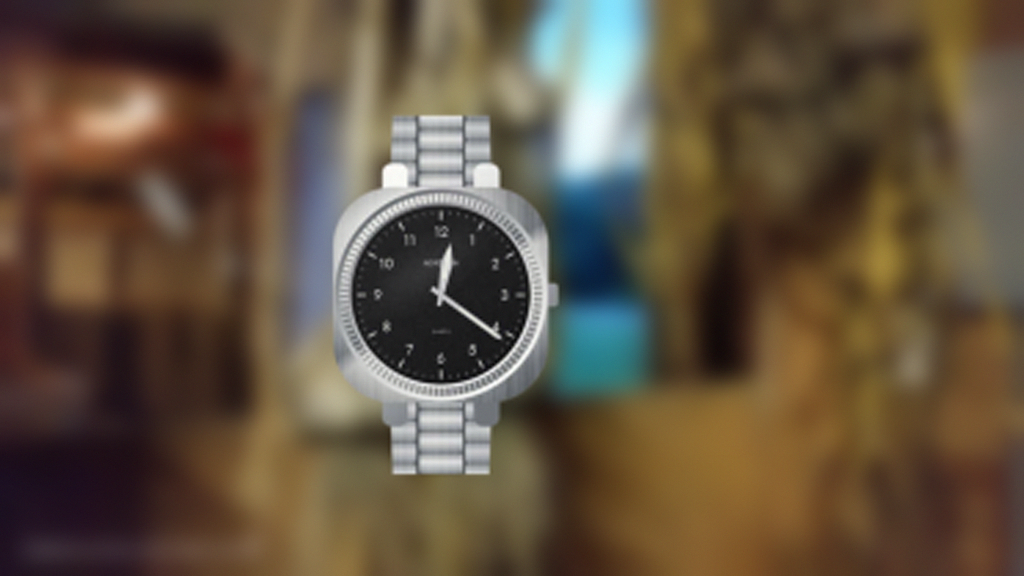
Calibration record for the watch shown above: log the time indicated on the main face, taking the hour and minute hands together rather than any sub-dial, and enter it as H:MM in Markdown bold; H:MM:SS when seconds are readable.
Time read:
**12:21**
